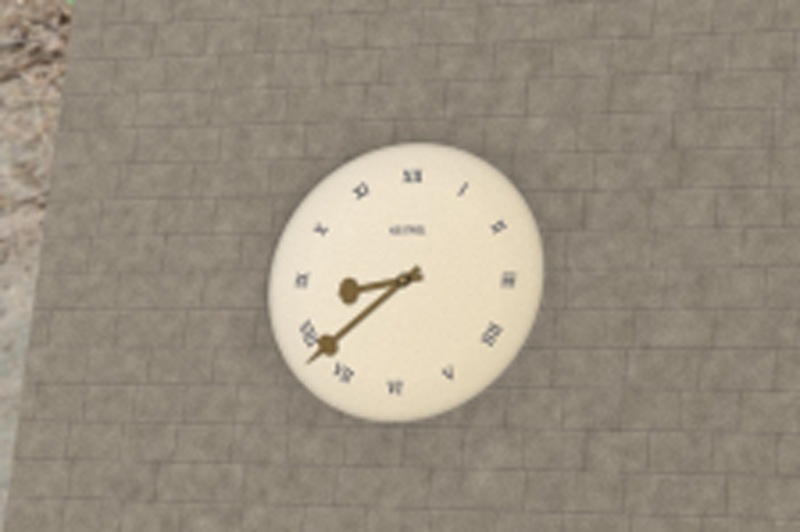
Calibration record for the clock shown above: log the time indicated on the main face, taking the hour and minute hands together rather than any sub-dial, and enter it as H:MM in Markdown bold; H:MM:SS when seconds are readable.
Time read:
**8:38**
